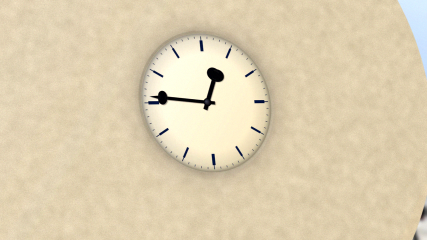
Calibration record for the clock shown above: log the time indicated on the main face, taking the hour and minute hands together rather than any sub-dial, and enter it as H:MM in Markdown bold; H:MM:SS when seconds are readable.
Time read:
**12:46**
